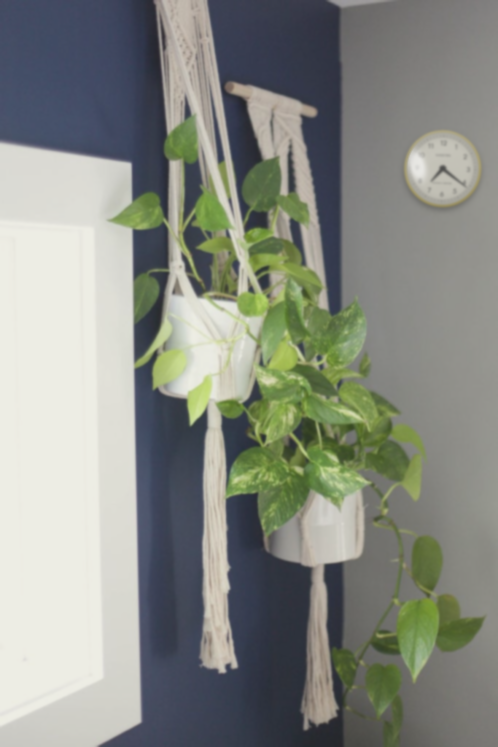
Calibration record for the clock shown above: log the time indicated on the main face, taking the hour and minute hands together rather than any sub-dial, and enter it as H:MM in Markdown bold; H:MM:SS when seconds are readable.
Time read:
**7:21**
